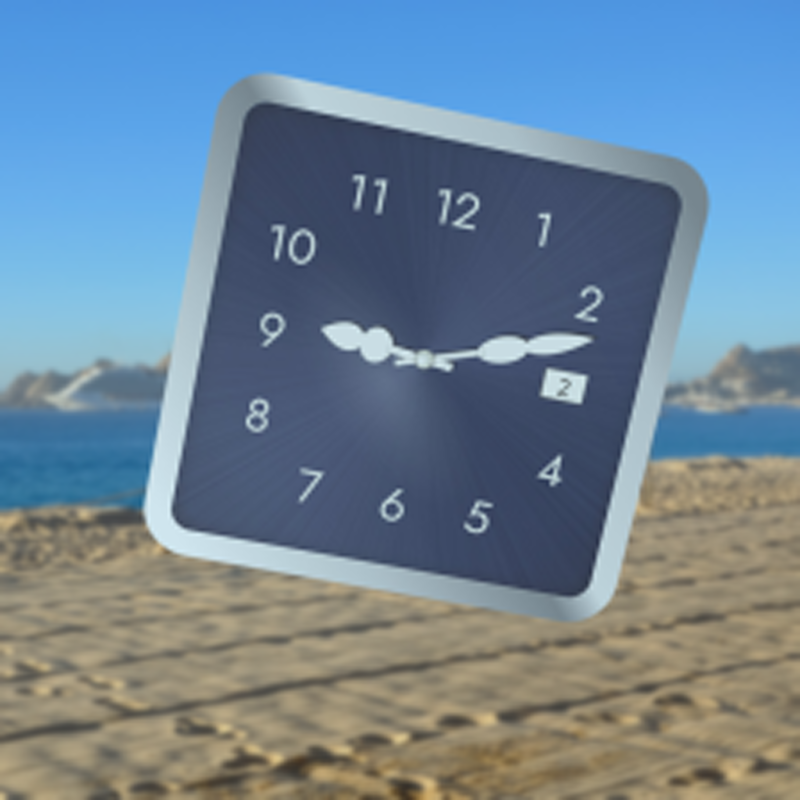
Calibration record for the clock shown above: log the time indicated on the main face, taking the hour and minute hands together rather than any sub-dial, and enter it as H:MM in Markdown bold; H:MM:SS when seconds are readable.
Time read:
**9:12**
